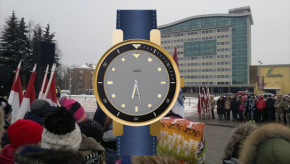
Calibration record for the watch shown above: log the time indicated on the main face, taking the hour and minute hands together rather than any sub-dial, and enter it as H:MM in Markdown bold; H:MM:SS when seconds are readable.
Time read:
**6:28**
